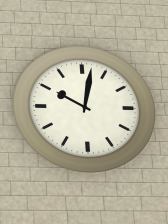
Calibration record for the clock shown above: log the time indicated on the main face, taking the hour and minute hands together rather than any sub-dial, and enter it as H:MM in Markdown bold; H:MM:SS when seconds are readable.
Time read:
**10:02**
